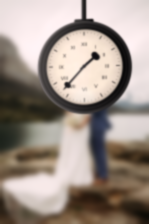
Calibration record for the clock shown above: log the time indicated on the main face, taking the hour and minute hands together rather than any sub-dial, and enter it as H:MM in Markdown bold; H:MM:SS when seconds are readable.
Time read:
**1:37**
